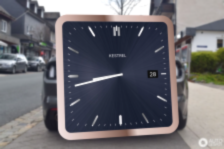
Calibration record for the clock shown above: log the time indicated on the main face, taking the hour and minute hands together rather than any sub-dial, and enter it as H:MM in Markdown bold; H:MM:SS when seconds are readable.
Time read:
**8:43**
